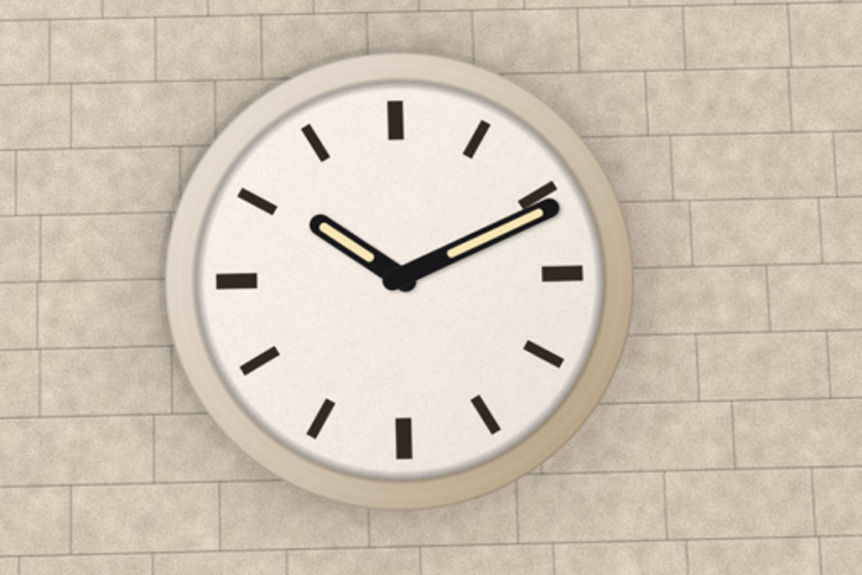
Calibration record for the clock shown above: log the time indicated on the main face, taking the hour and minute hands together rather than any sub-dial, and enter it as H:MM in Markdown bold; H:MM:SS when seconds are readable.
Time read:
**10:11**
